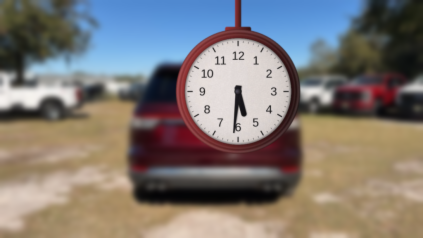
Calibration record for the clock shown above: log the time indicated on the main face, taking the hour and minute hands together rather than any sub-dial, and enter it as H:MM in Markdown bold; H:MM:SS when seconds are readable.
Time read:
**5:31**
